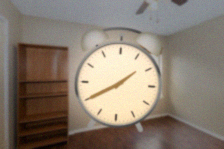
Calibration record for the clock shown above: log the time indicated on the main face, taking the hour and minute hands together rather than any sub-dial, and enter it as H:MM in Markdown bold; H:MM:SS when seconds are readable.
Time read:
**1:40**
